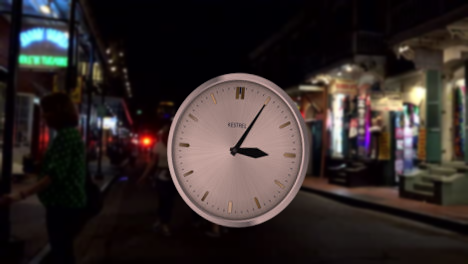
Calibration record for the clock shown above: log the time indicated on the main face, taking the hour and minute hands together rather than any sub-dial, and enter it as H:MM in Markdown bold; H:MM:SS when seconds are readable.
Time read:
**3:05**
